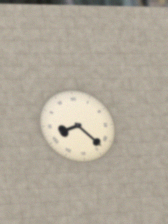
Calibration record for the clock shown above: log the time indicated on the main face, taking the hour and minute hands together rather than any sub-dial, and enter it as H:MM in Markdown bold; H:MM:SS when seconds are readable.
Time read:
**8:23**
